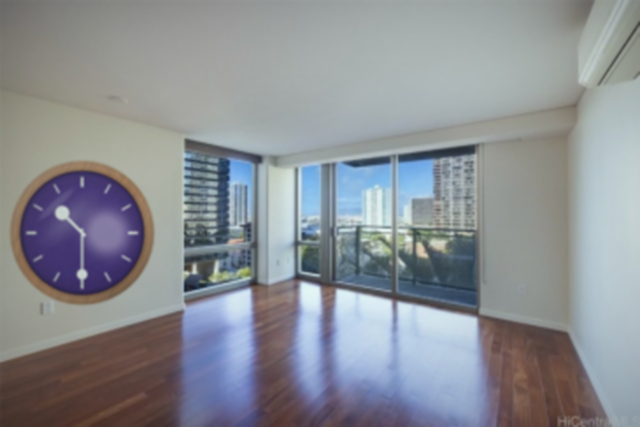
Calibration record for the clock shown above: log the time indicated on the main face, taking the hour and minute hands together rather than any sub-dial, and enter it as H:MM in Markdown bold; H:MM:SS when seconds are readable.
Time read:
**10:30**
